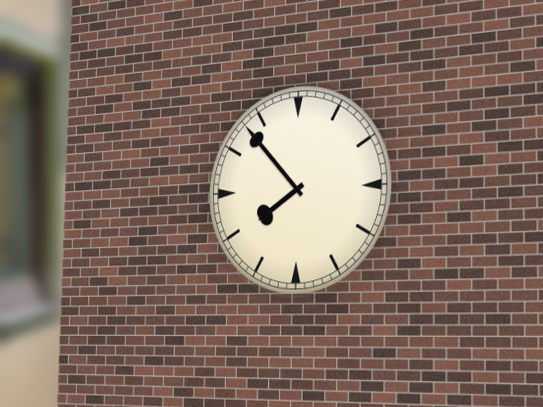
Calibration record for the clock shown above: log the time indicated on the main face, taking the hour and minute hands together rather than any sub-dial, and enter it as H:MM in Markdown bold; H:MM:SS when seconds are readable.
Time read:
**7:53**
